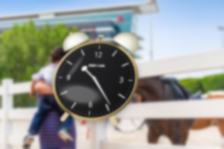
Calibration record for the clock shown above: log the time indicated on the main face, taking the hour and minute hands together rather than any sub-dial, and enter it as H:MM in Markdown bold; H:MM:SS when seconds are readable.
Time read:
**10:24**
